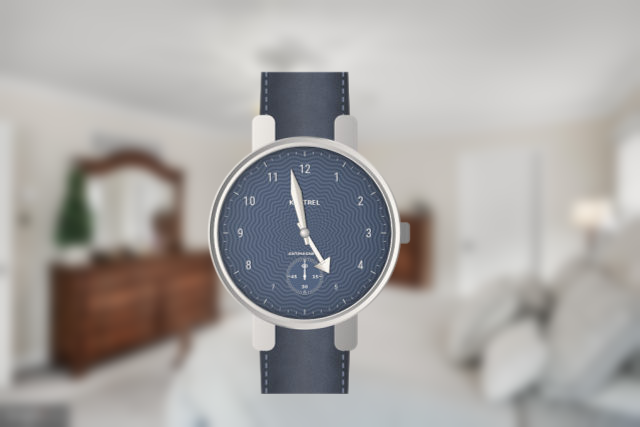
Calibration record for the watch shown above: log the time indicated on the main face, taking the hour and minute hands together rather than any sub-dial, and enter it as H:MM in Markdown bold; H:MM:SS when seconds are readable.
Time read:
**4:58**
